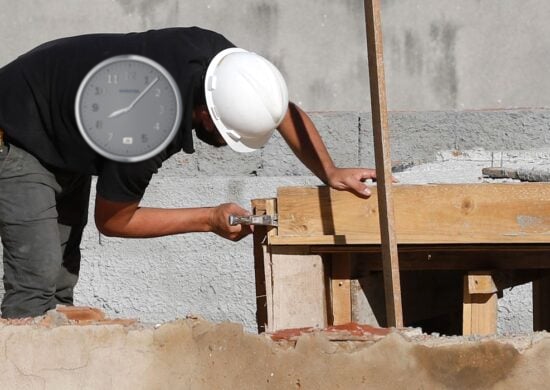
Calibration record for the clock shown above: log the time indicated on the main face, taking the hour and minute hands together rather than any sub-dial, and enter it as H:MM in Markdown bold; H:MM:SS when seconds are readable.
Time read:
**8:07**
